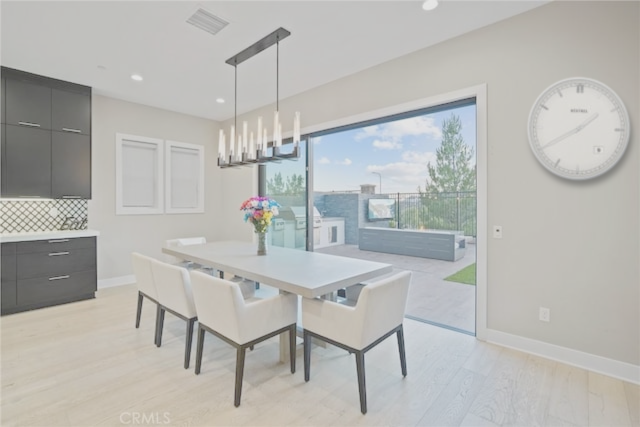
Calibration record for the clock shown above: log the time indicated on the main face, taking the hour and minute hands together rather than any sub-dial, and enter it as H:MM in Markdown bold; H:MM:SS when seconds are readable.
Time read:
**1:40**
